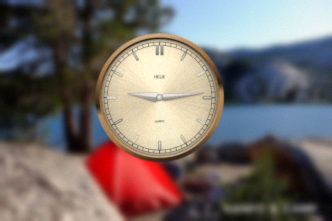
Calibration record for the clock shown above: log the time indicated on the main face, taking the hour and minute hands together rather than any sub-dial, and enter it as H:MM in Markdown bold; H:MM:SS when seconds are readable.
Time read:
**9:14**
